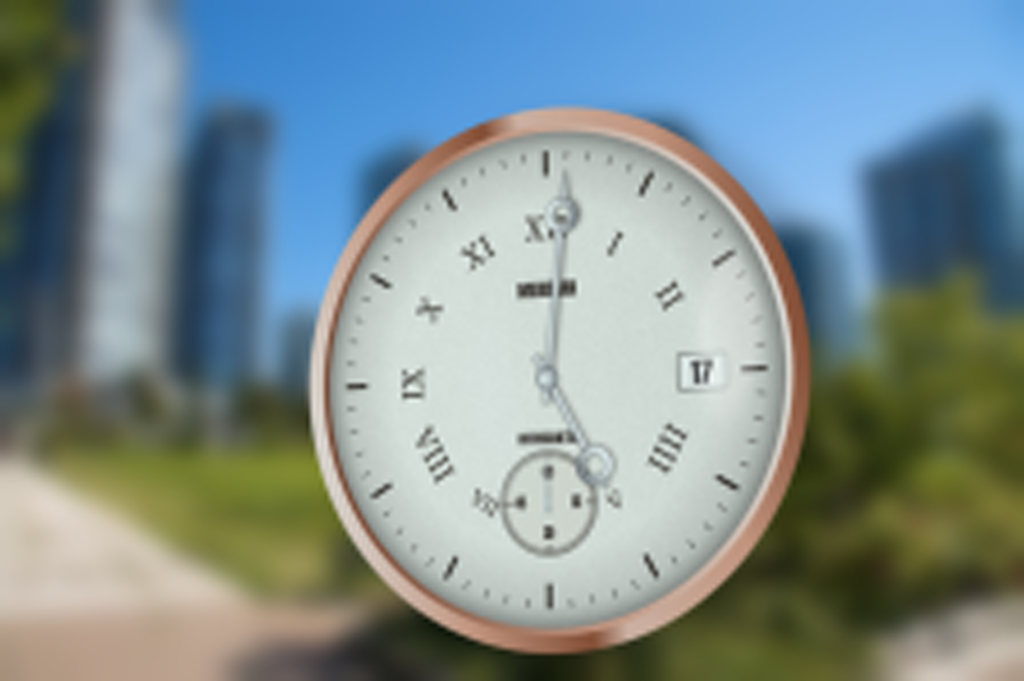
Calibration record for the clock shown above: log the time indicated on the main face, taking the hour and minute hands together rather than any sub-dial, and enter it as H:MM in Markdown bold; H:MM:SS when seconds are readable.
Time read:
**5:01**
